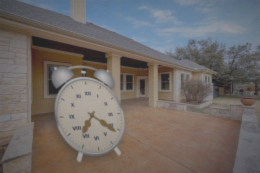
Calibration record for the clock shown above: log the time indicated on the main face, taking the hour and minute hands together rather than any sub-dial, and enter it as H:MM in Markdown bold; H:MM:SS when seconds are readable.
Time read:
**7:21**
